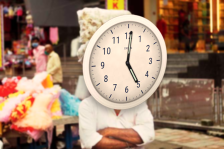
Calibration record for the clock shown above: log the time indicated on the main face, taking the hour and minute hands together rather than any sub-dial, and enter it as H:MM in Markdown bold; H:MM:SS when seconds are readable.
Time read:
**5:01**
